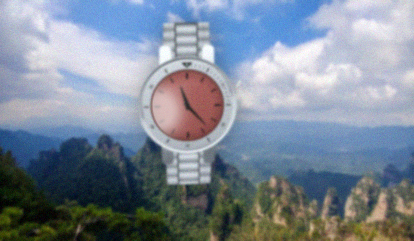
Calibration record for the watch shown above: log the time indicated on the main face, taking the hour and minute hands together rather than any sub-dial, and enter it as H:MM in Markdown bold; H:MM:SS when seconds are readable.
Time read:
**11:23**
